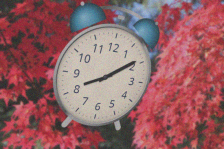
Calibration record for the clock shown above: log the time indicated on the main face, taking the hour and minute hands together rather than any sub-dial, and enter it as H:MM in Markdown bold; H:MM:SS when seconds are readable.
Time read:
**8:09**
